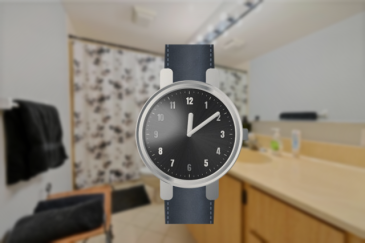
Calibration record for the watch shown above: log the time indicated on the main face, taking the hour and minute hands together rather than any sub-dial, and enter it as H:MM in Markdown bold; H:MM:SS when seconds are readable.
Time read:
**12:09**
